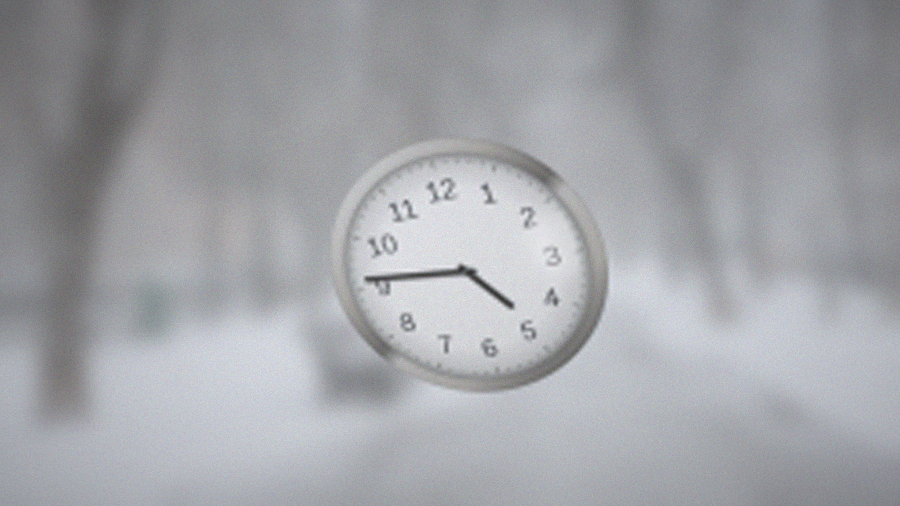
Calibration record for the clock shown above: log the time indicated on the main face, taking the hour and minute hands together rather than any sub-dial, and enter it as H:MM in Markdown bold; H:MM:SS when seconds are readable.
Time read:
**4:46**
